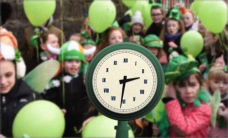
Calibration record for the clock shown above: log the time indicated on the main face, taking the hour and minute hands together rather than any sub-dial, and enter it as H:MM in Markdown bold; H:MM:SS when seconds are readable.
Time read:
**2:31**
